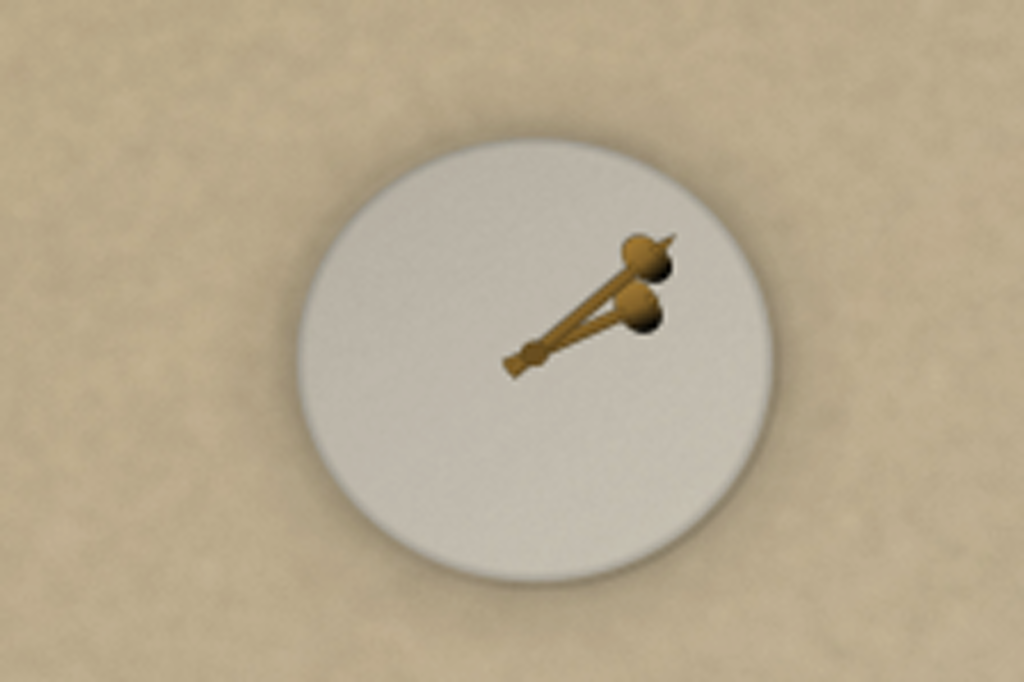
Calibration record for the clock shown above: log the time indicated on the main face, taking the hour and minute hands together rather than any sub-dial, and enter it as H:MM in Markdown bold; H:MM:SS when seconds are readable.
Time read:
**2:08**
